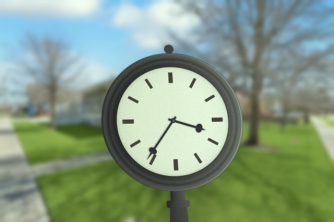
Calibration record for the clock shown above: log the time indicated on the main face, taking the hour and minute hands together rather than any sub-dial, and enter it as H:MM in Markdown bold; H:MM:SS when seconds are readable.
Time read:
**3:36**
